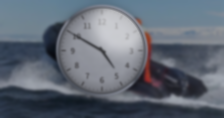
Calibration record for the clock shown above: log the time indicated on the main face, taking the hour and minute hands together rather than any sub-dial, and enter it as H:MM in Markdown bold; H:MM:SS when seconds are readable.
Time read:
**4:50**
